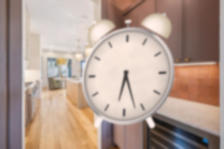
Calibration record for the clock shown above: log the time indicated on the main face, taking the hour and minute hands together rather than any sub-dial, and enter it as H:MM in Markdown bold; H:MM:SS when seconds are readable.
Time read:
**6:27**
